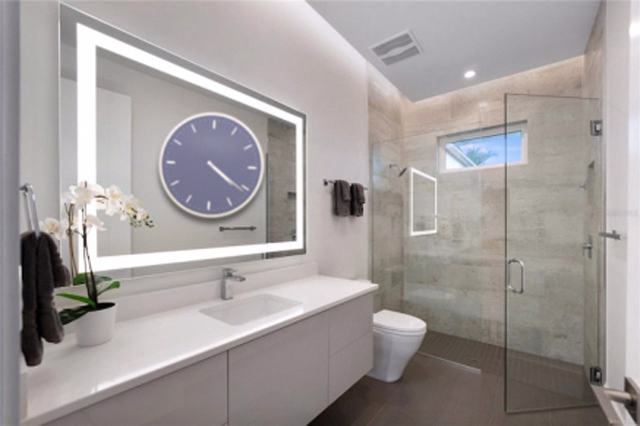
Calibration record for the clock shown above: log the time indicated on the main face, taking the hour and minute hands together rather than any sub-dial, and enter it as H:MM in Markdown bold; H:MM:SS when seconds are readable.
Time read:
**4:21**
